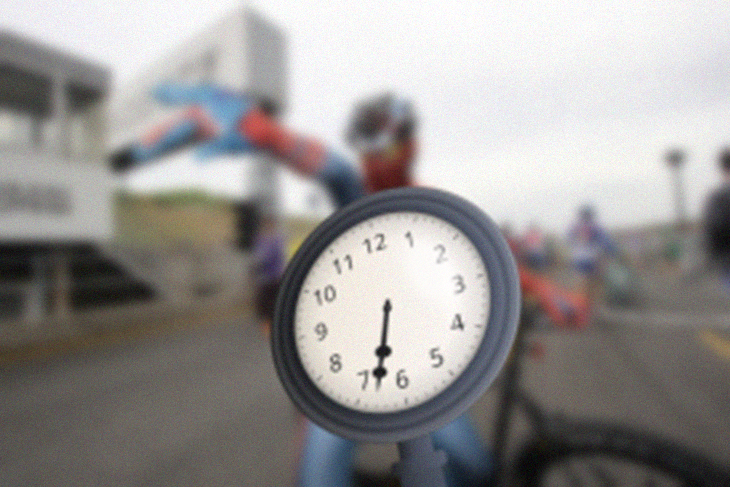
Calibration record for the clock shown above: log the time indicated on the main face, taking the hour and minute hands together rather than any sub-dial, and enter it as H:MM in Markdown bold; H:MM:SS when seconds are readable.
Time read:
**6:33**
